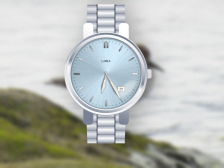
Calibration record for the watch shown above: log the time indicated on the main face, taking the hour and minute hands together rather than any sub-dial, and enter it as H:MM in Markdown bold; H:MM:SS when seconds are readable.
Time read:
**6:25**
